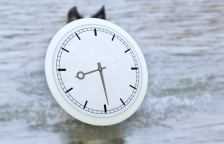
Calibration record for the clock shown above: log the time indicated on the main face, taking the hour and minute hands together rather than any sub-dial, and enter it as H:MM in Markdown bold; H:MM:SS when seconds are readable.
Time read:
**8:29**
